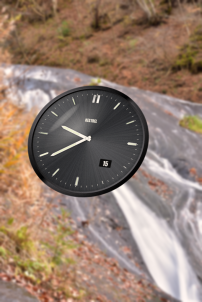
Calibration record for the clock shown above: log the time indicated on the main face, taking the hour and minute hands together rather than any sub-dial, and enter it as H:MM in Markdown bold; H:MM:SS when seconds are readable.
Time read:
**9:39**
